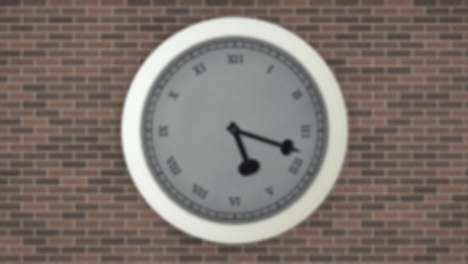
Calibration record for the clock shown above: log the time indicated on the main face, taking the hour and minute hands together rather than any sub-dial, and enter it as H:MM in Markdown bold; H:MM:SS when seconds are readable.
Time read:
**5:18**
